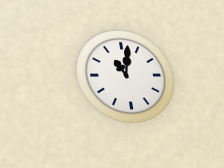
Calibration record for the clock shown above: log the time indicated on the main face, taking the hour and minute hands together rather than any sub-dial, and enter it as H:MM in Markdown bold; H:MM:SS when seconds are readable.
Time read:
**11:02**
